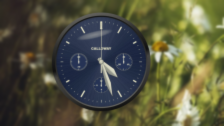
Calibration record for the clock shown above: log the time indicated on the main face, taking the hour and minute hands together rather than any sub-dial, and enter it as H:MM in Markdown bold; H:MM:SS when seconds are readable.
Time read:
**4:27**
